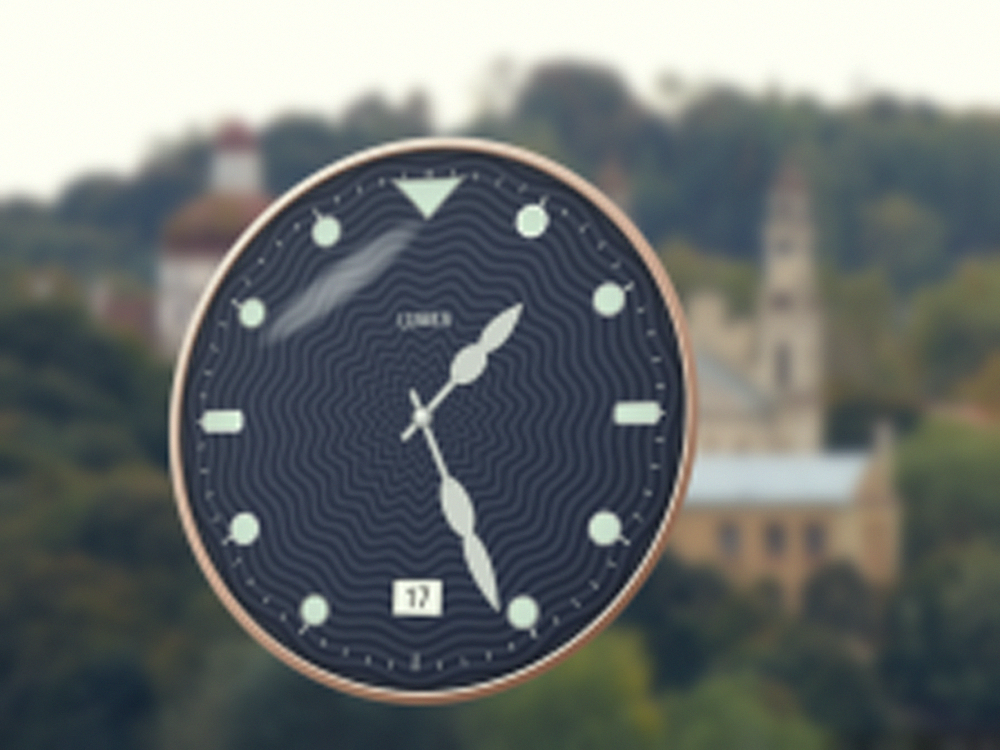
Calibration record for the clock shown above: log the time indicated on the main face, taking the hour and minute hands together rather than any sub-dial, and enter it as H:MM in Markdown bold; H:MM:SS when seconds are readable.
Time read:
**1:26**
